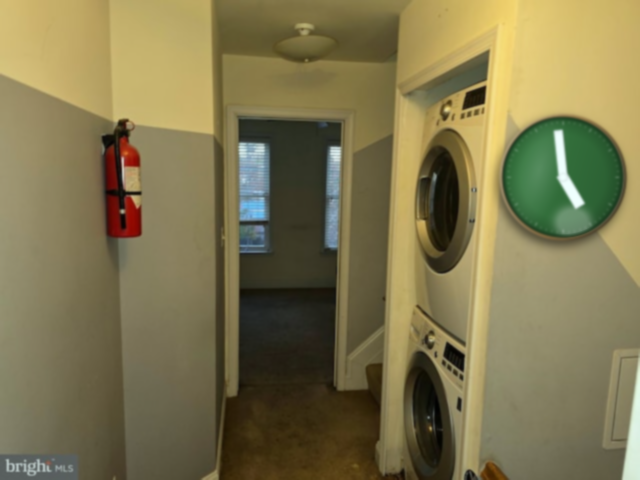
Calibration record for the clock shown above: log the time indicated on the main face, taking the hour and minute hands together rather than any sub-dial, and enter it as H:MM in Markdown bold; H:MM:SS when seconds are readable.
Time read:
**4:59**
